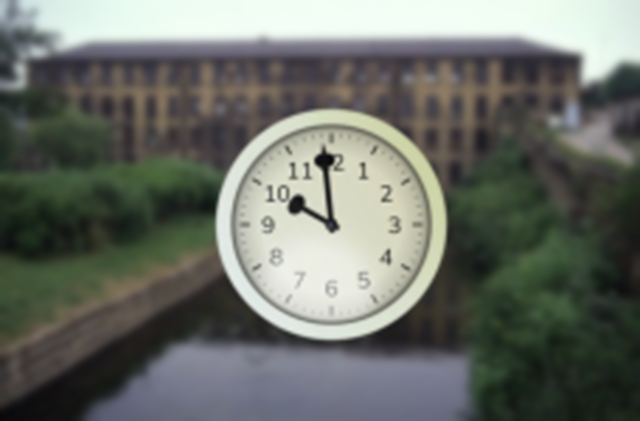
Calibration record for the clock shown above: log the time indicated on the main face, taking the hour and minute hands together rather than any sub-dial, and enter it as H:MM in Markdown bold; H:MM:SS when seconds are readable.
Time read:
**9:59**
